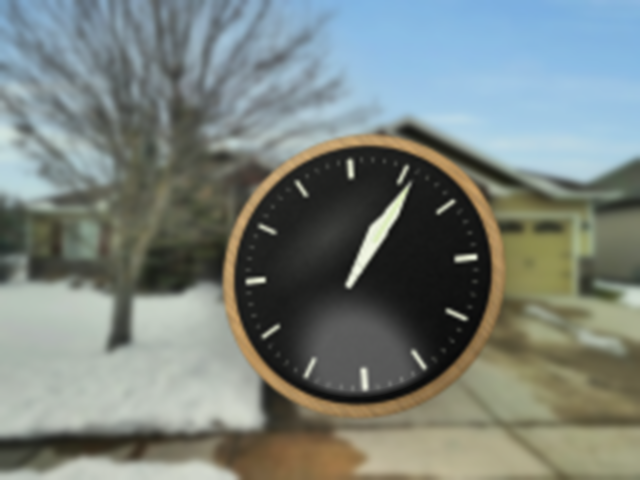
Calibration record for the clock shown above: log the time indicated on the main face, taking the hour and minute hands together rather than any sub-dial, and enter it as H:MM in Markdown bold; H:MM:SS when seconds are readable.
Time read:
**1:06**
